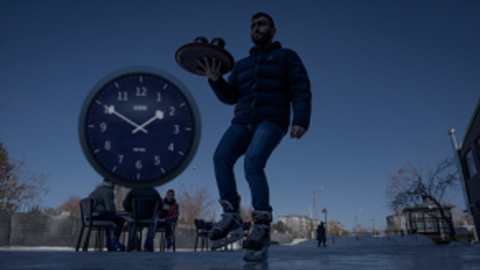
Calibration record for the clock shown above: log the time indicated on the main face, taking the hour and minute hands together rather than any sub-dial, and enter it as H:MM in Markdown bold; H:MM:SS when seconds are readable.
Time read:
**1:50**
